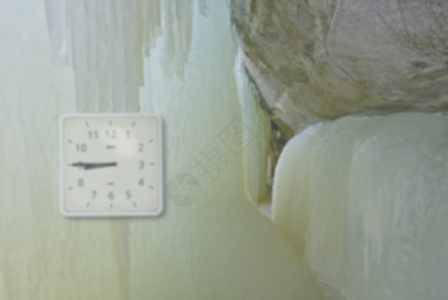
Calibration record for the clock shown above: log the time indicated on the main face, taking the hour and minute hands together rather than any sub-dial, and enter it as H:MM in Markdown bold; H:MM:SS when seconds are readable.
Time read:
**8:45**
